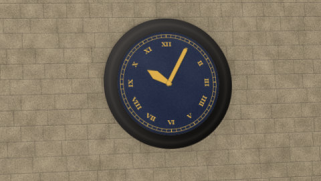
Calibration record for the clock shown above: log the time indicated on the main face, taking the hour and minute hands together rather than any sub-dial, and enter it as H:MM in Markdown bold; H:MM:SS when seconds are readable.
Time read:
**10:05**
